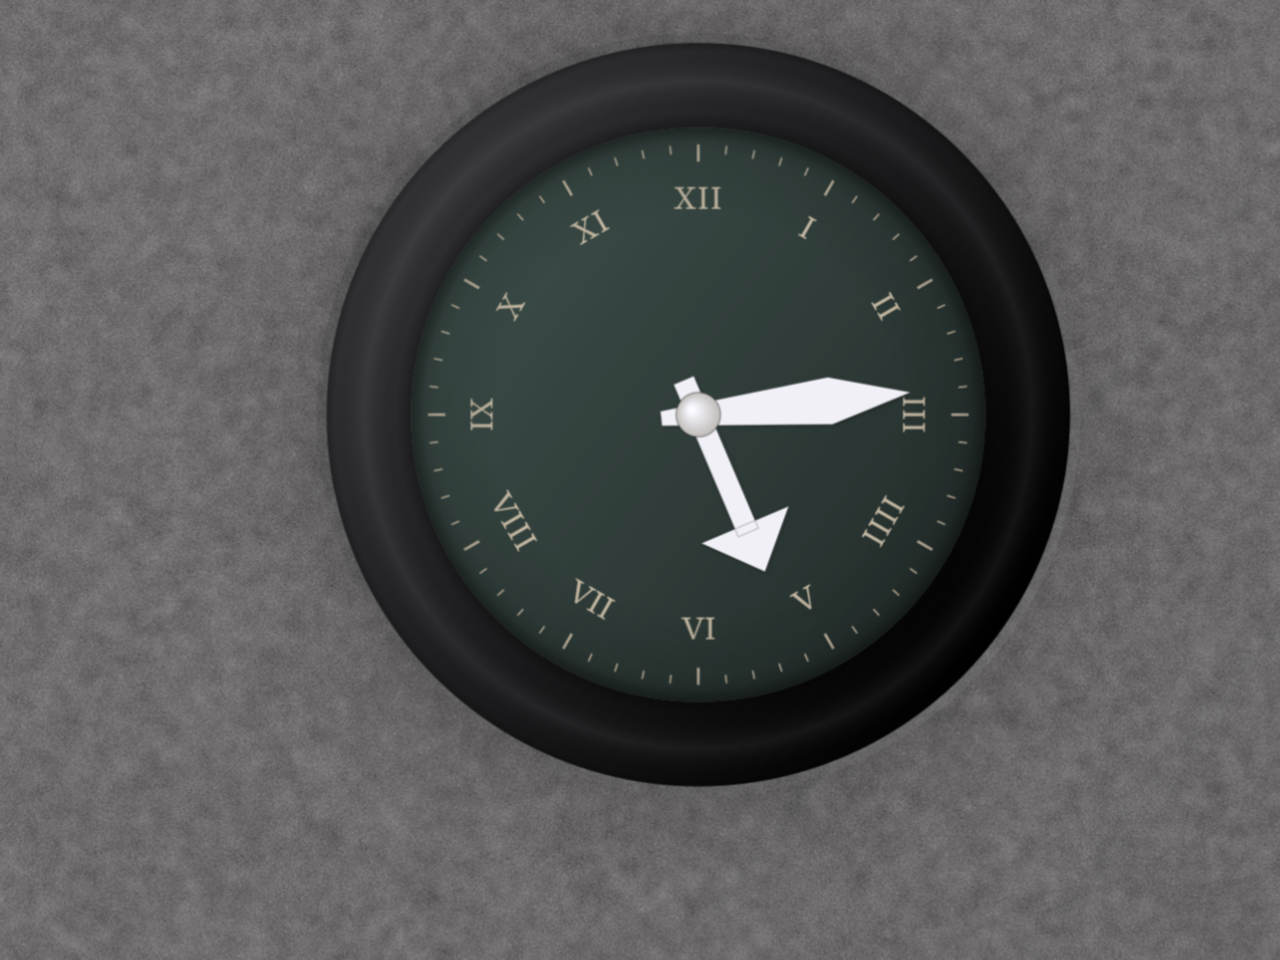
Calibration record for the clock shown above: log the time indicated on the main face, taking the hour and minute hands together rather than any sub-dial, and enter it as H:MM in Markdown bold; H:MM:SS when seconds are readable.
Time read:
**5:14**
